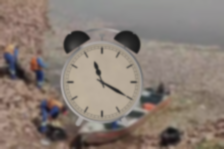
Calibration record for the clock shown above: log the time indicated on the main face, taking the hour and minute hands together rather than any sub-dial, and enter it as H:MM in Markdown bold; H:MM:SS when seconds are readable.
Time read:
**11:20**
